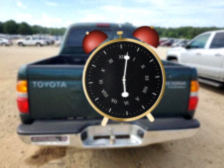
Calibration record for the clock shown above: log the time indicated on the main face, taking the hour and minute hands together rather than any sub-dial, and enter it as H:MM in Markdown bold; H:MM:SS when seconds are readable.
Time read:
**6:02**
